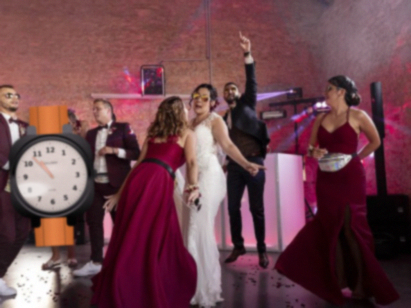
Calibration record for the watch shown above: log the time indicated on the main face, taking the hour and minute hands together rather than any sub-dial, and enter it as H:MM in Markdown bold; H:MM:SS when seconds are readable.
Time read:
**10:53**
